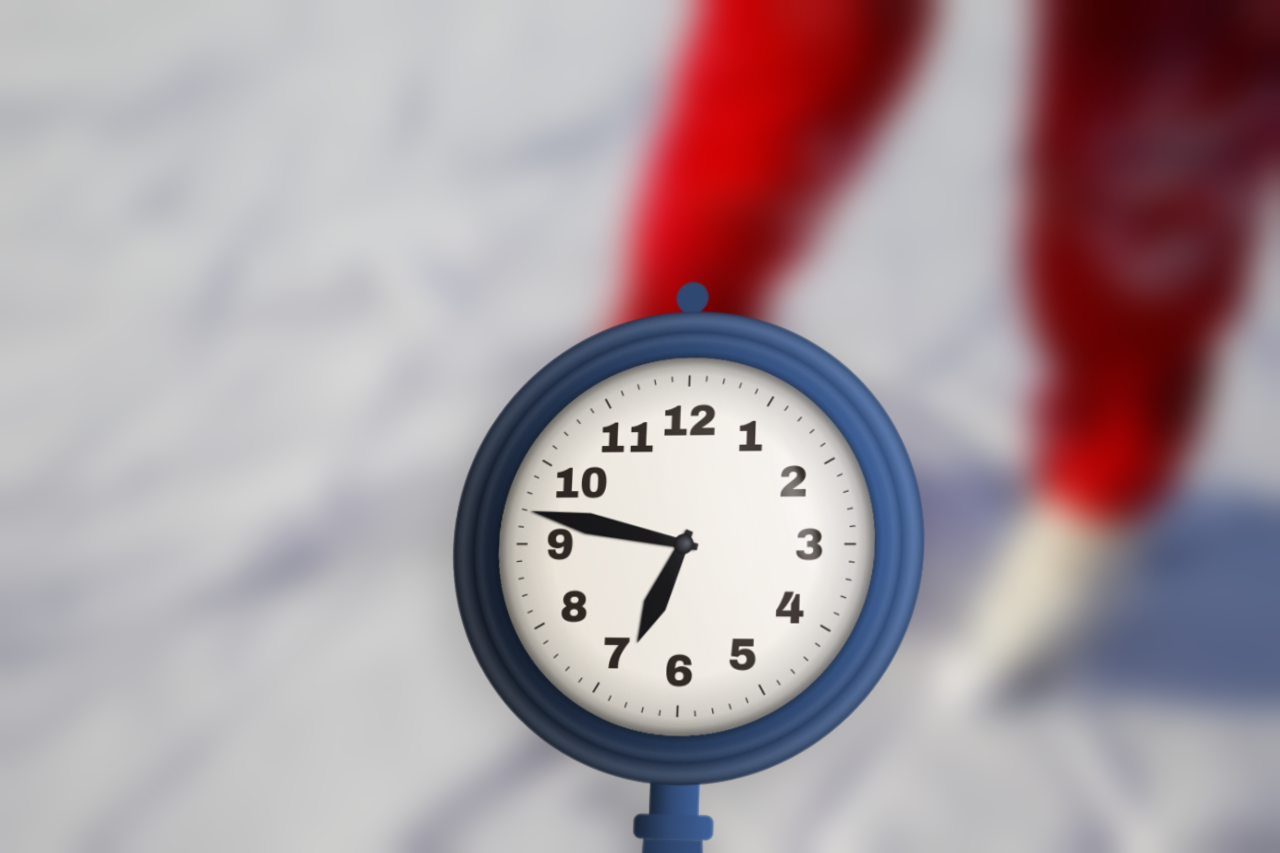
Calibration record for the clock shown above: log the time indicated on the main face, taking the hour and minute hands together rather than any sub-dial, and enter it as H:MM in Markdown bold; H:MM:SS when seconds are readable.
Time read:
**6:47**
